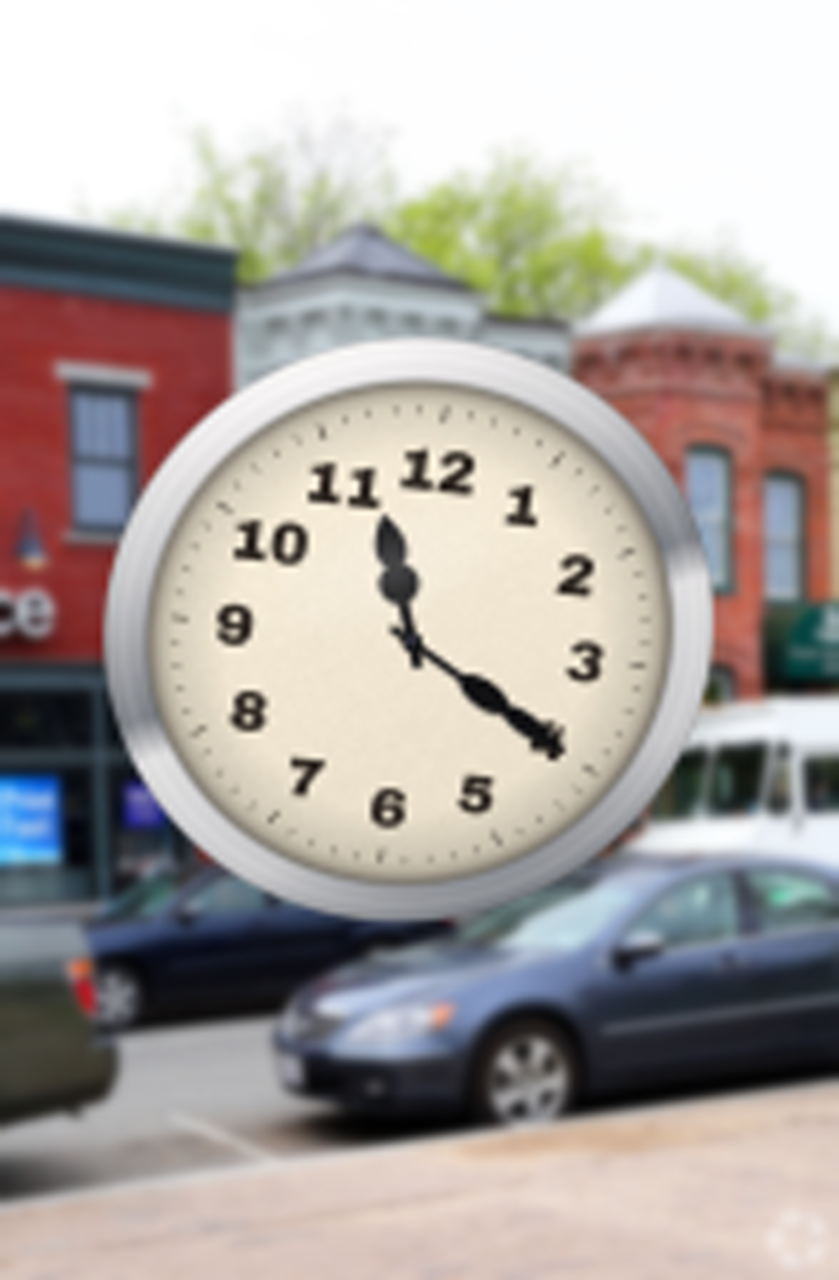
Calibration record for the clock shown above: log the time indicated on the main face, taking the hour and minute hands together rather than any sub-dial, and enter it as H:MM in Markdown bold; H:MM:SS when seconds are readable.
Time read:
**11:20**
